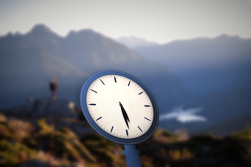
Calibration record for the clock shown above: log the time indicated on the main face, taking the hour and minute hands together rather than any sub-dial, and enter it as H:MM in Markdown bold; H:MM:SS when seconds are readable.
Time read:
**5:29**
